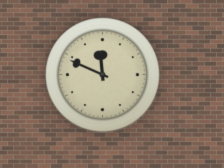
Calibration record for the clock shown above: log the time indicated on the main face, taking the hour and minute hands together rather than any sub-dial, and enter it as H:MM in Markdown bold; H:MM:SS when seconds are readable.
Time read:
**11:49**
